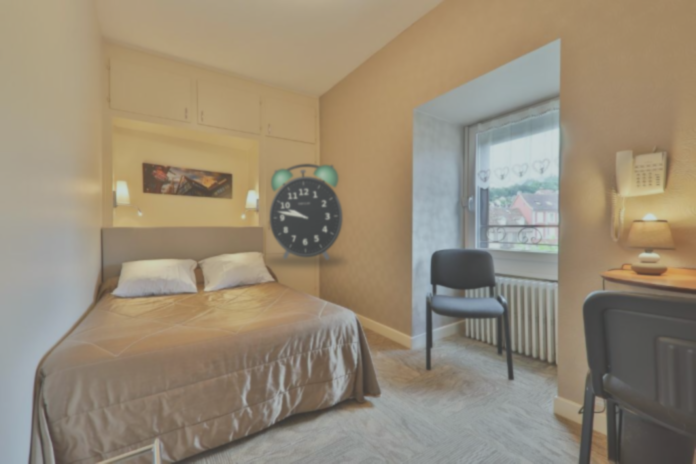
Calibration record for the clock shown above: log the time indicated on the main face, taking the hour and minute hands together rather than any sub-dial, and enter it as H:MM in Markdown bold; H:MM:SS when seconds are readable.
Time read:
**9:47**
